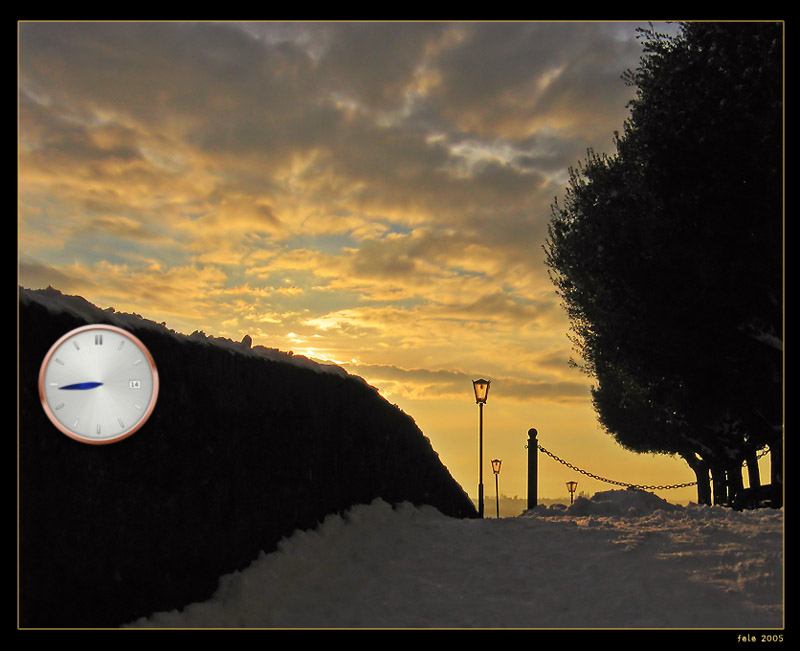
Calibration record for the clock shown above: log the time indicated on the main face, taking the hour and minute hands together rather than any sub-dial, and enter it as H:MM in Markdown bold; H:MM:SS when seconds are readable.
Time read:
**8:44**
